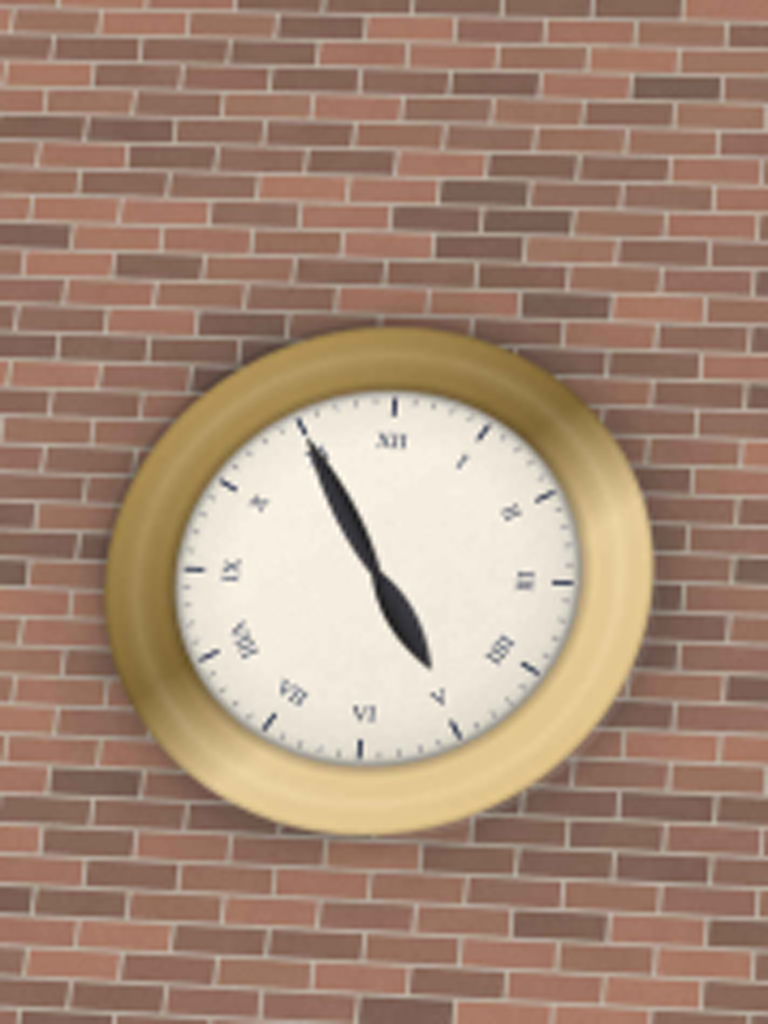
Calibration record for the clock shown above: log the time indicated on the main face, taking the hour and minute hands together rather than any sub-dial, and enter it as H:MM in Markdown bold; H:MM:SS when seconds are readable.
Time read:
**4:55**
